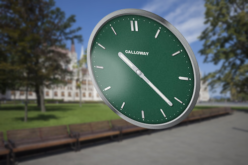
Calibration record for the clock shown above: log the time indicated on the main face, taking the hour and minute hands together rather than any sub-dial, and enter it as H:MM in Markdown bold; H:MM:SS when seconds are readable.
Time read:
**10:22**
